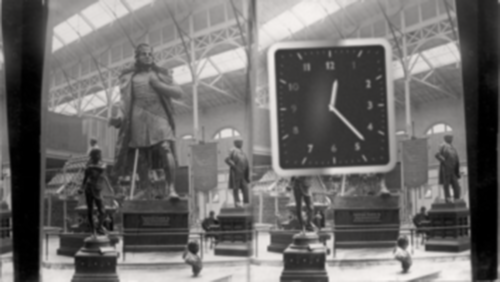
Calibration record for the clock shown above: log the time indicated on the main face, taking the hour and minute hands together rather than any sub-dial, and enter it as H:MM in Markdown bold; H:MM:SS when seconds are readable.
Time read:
**12:23**
